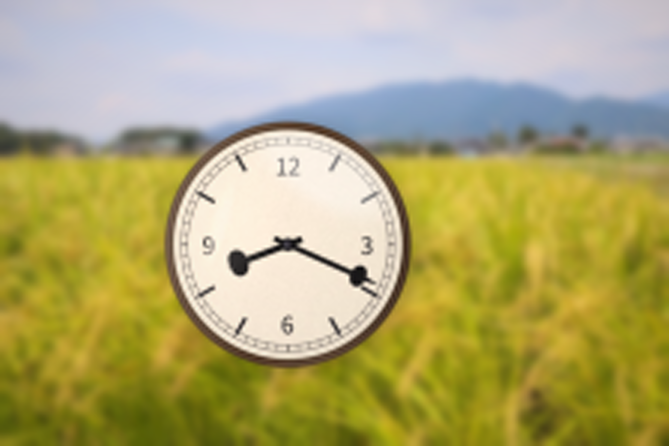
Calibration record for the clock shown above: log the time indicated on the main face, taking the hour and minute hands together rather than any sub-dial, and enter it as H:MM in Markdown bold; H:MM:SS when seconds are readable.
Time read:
**8:19**
